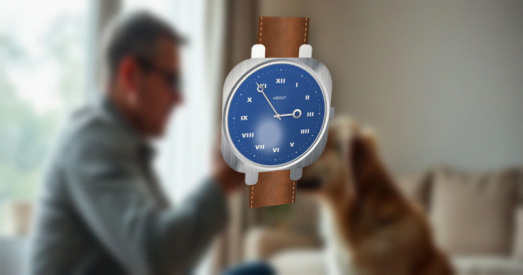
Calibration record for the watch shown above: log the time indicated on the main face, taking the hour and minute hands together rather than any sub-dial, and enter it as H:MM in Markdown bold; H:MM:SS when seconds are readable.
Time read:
**2:54**
